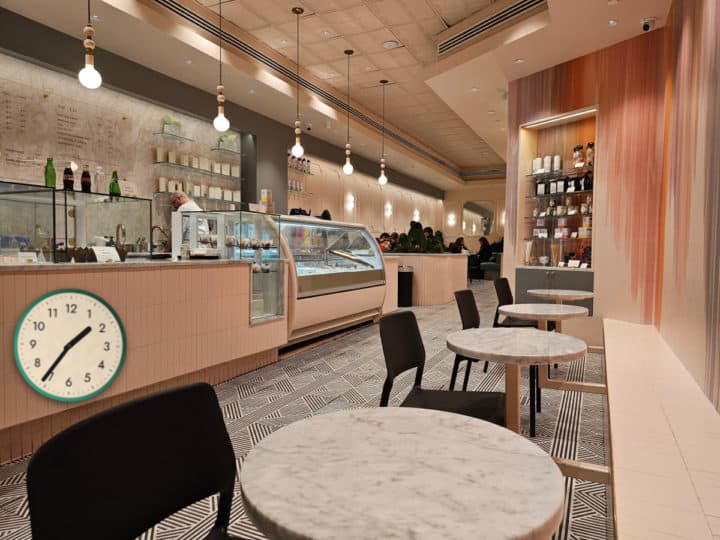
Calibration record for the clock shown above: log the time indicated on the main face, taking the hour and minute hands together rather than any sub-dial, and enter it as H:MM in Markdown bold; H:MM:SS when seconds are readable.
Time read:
**1:36**
